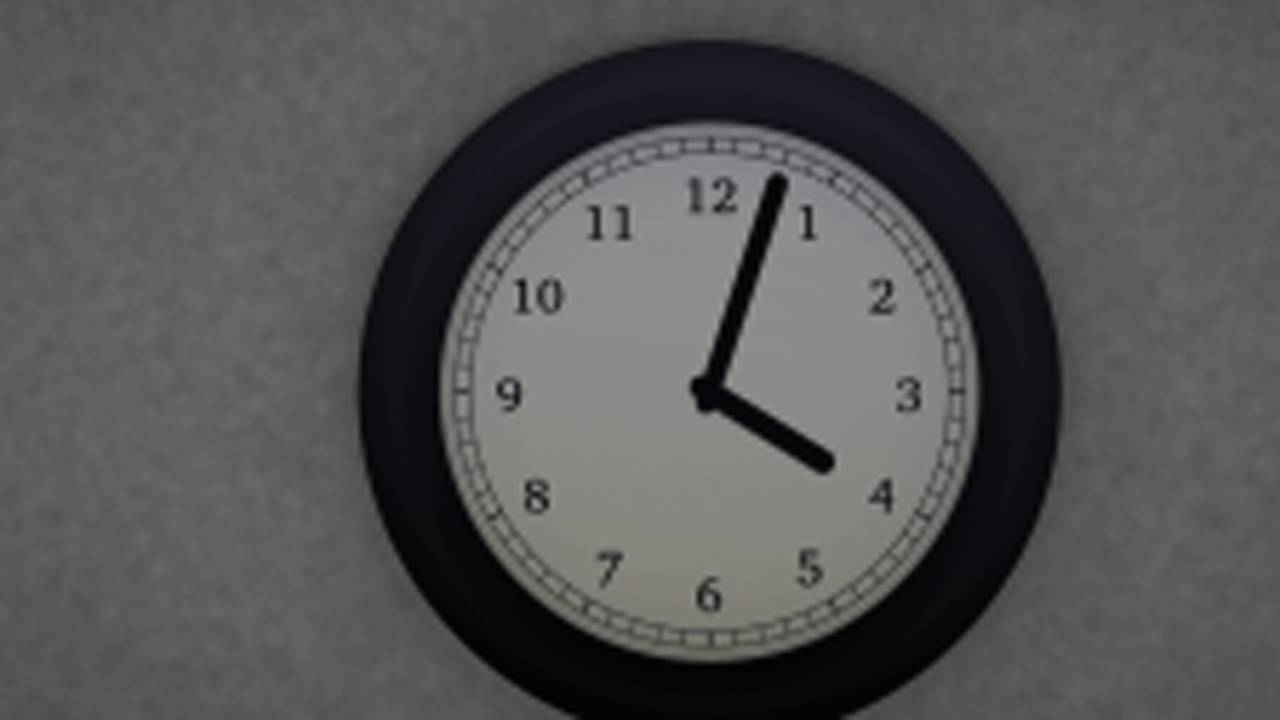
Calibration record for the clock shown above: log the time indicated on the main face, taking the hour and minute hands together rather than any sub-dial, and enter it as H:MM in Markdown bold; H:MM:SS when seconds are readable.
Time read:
**4:03**
